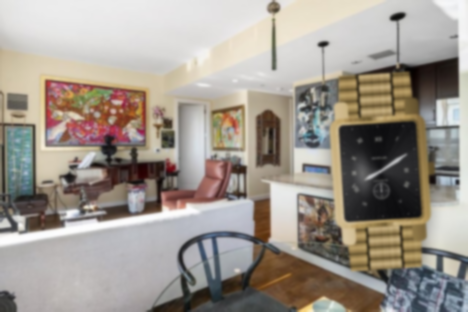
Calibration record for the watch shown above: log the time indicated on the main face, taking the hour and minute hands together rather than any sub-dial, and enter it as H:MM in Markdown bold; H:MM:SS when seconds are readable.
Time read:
**8:10**
